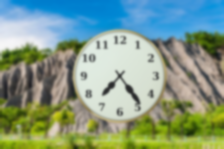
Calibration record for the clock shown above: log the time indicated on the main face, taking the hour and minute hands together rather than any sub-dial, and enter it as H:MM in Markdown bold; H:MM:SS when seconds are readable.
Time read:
**7:24**
